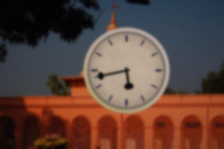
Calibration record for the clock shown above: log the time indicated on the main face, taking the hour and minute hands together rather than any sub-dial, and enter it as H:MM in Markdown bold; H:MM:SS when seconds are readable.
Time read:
**5:43**
